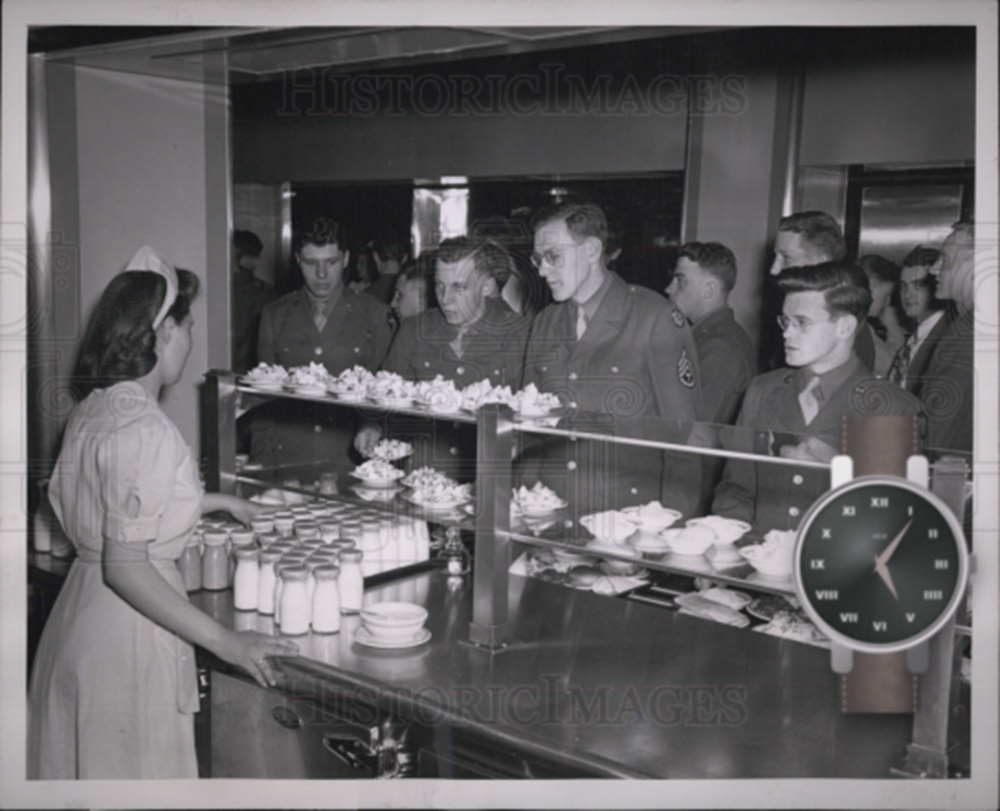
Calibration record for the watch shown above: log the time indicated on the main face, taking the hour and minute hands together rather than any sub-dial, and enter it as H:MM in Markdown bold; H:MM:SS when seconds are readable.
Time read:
**5:06**
